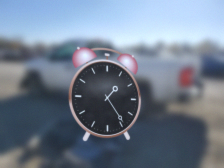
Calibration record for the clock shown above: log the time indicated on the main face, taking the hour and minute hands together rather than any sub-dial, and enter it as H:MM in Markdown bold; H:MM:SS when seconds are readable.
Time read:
**1:24**
